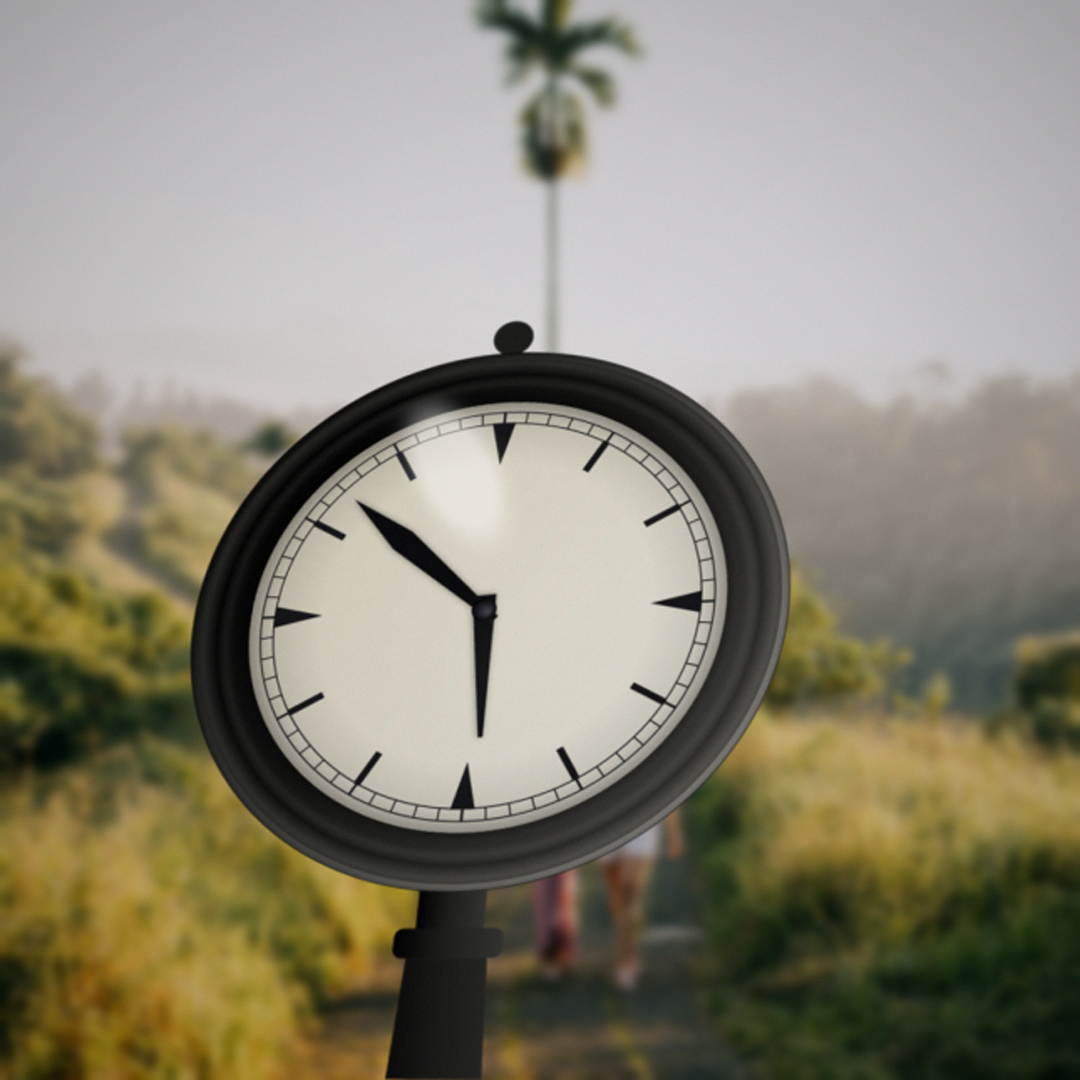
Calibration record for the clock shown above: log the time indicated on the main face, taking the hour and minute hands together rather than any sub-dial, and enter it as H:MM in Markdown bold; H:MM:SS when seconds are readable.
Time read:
**5:52**
